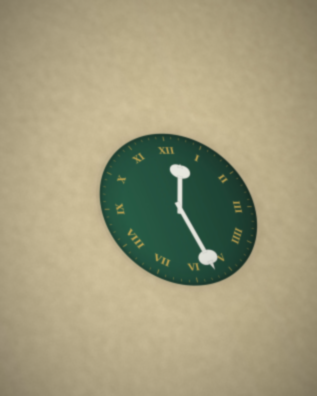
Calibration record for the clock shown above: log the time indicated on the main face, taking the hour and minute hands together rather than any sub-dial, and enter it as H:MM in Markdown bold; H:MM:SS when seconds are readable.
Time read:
**12:27**
